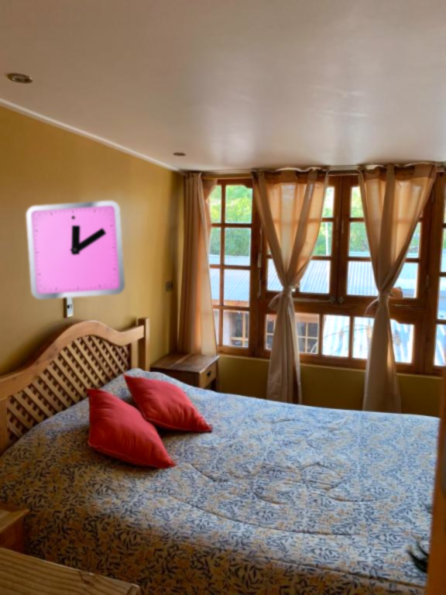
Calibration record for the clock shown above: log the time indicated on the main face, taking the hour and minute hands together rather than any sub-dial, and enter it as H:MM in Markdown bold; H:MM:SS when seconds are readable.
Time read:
**12:10**
